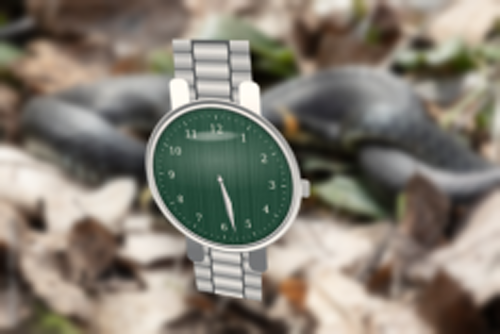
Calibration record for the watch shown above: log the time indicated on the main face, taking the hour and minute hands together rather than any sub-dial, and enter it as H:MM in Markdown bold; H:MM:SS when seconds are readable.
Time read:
**5:28**
